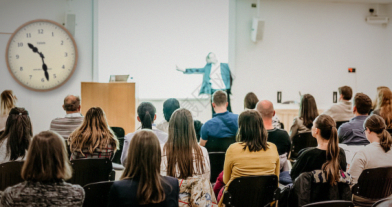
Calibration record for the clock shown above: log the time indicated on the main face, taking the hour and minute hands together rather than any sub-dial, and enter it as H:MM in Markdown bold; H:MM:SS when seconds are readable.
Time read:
**10:28**
